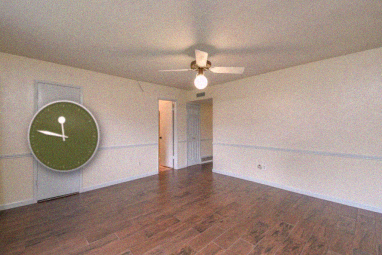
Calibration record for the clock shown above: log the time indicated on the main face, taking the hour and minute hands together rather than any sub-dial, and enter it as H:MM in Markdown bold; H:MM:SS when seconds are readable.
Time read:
**11:47**
